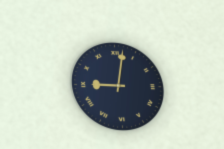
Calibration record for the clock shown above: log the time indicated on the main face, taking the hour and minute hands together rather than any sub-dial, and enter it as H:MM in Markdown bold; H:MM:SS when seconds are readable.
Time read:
**9:02**
